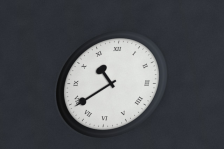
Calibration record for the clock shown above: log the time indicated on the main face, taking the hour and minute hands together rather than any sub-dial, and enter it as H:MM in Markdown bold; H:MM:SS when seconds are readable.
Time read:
**10:39**
